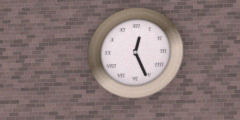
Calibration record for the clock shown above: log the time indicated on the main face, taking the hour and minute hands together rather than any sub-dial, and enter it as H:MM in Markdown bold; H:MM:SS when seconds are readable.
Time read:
**12:26**
